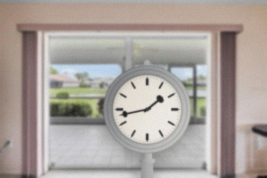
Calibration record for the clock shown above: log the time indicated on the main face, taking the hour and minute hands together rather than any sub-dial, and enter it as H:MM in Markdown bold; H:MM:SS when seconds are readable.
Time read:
**1:43**
